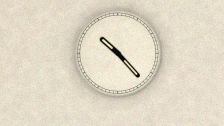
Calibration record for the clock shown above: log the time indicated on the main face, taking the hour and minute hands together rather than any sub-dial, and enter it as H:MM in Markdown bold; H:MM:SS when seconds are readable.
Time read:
**10:23**
